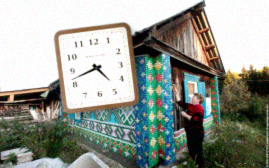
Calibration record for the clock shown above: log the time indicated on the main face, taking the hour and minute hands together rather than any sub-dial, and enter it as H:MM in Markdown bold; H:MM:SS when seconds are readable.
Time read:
**4:42**
